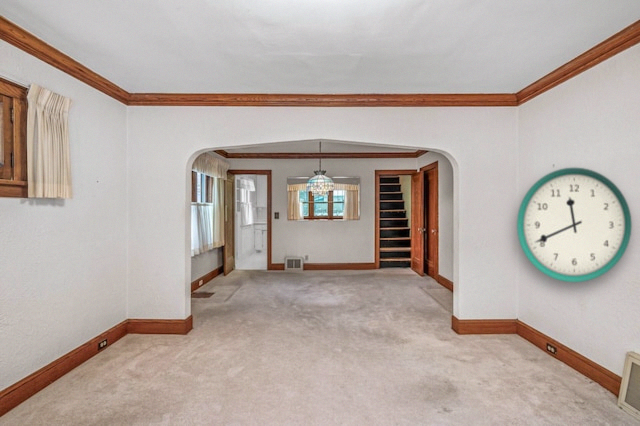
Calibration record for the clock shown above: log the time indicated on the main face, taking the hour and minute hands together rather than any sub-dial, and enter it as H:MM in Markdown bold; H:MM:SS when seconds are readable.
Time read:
**11:41**
